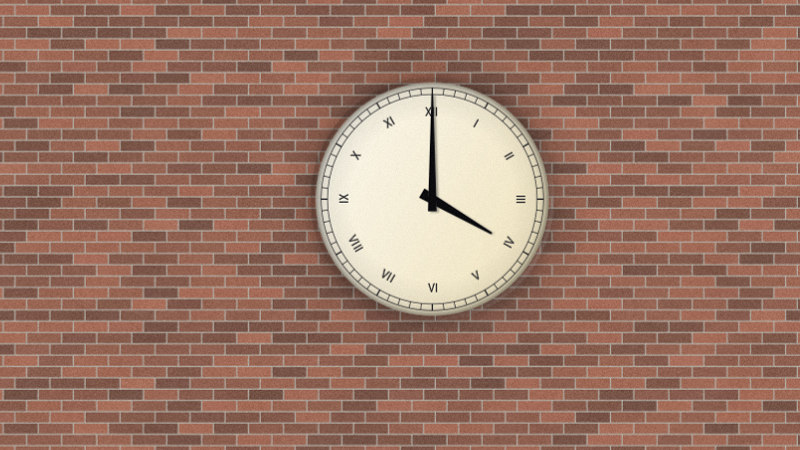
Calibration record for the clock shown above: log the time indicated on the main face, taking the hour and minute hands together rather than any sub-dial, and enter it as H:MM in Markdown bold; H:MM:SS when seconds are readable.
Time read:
**4:00**
